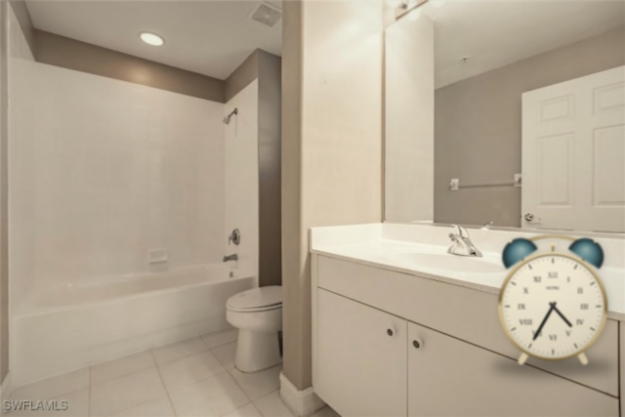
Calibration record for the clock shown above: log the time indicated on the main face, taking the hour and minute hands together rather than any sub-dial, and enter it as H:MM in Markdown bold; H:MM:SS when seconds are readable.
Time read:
**4:35**
